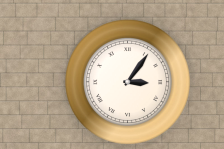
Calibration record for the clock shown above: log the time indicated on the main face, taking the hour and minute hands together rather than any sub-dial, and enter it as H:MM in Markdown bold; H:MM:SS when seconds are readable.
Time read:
**3:06**
